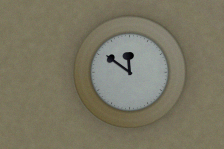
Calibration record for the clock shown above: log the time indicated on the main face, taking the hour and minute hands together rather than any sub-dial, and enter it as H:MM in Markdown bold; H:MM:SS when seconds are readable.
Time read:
**11:51**
